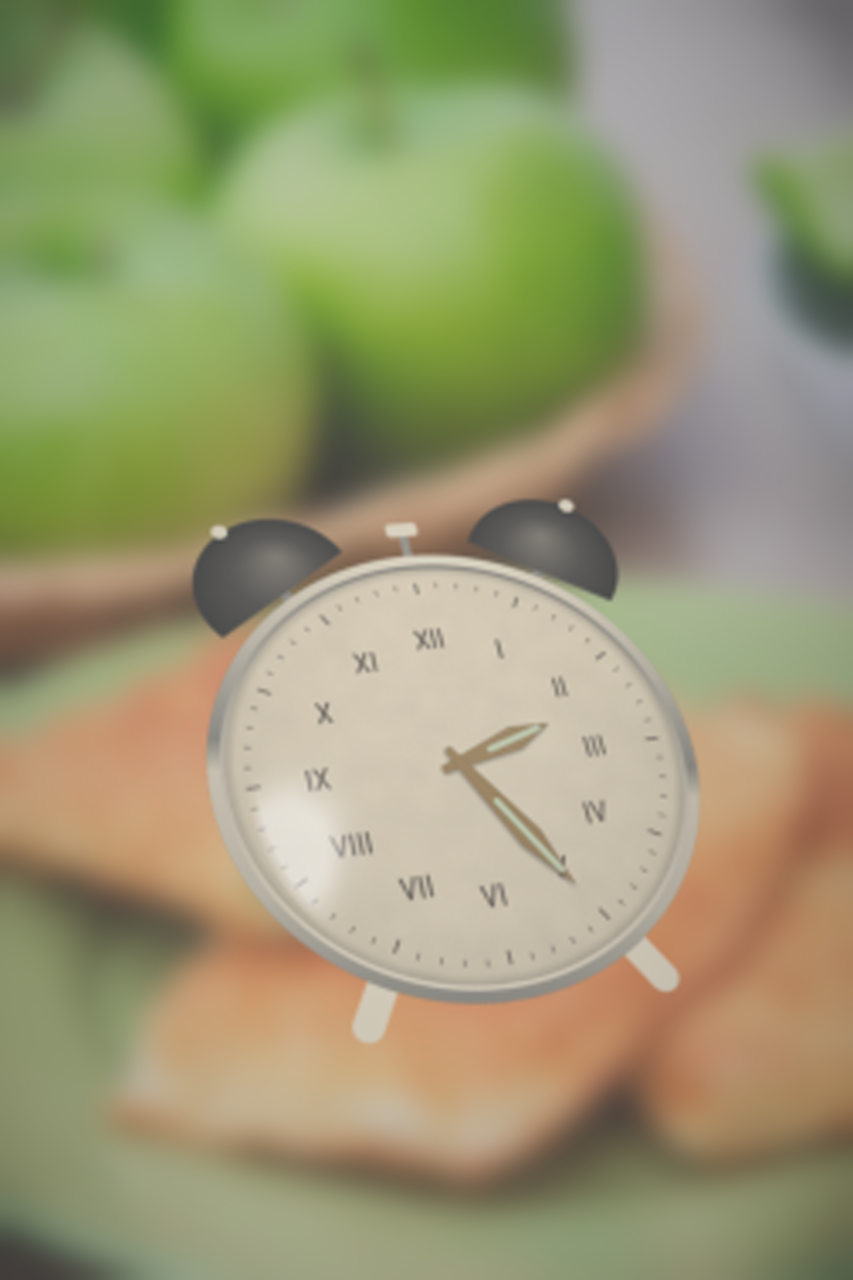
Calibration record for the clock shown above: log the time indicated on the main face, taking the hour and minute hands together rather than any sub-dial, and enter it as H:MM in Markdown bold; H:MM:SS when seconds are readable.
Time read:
**2:25**
